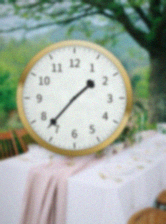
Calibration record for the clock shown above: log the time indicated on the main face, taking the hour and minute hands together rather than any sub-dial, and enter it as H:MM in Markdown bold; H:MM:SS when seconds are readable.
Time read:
**1:37**
